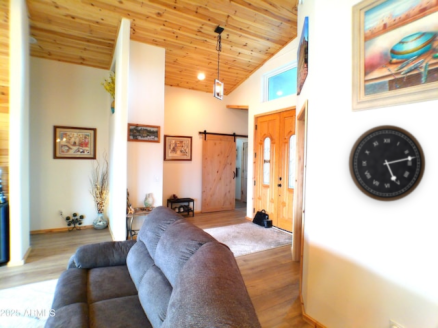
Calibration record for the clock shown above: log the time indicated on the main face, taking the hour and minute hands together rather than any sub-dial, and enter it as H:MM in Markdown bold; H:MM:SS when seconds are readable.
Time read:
**5:13**
